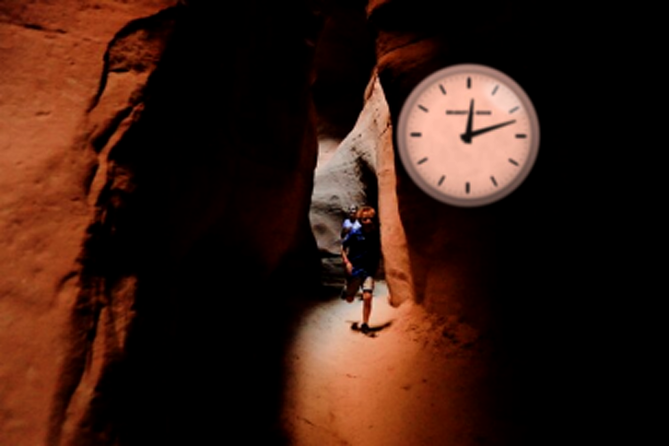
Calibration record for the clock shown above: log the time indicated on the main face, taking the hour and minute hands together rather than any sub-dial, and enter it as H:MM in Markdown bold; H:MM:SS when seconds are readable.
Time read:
**12:12**
